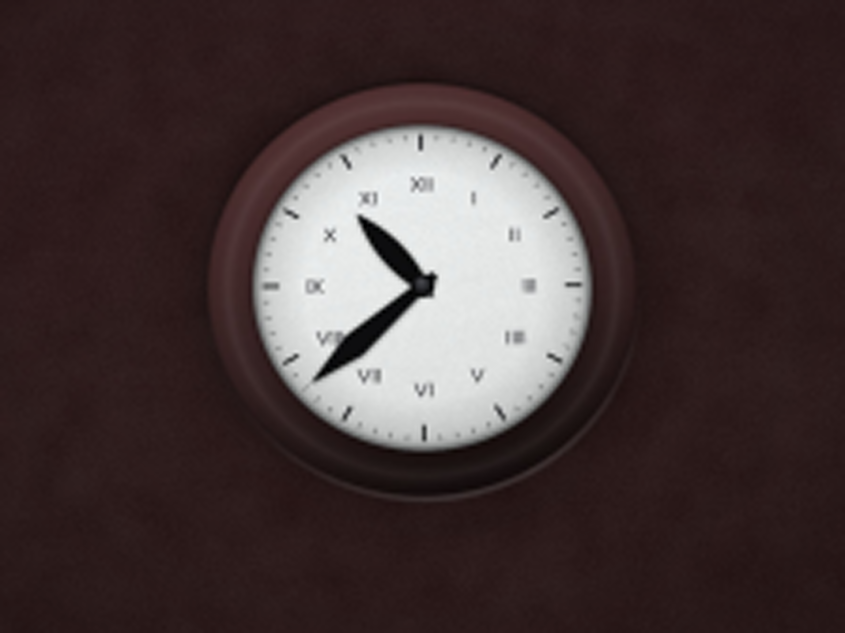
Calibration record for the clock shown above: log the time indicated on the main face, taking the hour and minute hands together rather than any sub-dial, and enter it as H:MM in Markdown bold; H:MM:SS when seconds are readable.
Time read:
**10:38**
